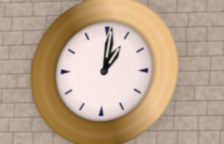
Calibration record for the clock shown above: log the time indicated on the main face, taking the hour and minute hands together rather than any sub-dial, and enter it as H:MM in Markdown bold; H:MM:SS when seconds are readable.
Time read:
**1:01**
